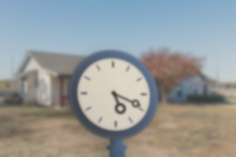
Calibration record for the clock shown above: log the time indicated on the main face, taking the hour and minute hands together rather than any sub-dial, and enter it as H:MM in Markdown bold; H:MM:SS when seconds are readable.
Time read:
**5:19**
